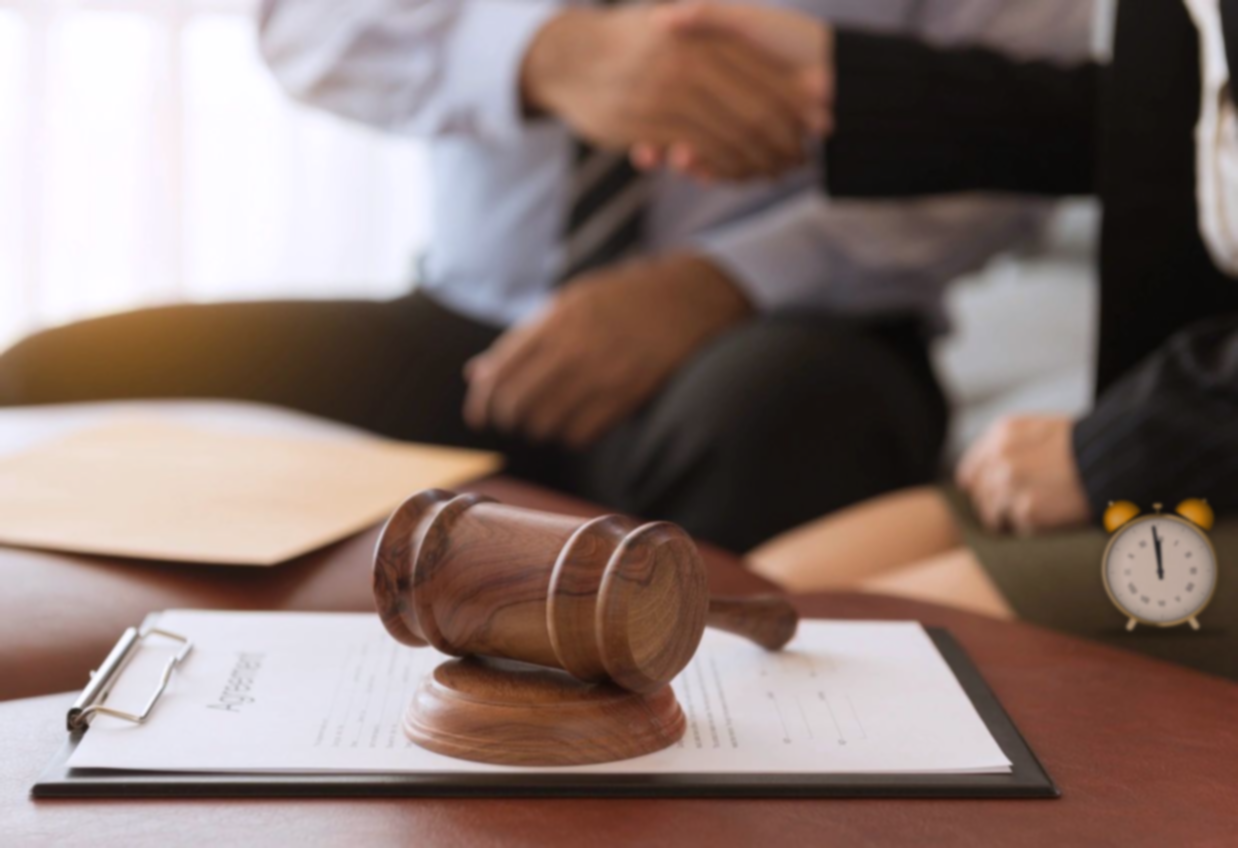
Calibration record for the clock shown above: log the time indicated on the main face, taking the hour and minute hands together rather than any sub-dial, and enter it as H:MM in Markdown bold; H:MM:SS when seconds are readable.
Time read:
**11:59**
